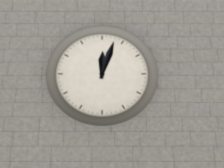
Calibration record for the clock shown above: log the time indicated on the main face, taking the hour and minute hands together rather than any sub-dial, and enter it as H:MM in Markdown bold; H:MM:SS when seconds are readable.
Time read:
**12:03**
